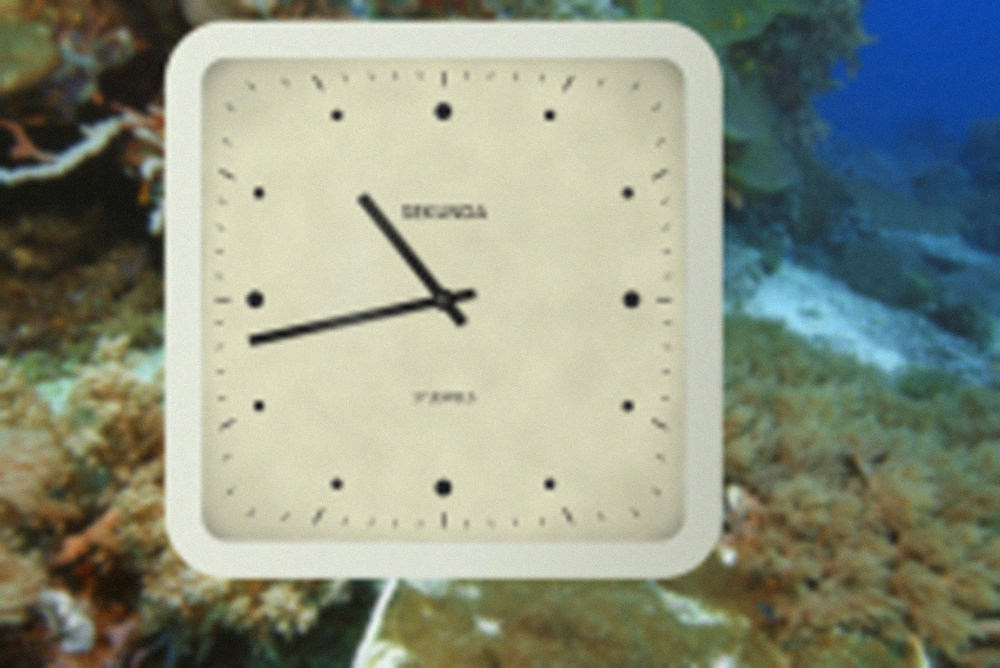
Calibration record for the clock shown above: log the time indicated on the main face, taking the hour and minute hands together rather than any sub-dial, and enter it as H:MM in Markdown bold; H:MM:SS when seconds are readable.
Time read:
**10:43**
